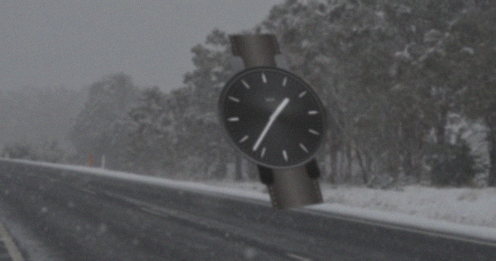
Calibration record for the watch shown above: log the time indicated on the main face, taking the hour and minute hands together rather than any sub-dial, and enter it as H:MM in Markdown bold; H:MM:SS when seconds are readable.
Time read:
**1:37**
